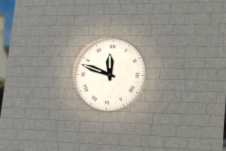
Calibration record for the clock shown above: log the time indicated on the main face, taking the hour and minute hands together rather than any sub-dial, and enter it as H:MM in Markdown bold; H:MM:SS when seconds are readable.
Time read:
**11:48**
